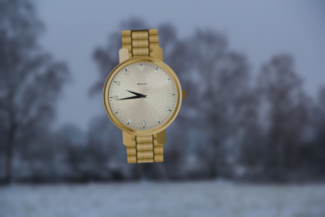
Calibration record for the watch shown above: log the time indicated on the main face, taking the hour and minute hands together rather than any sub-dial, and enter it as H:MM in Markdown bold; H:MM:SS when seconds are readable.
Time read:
**9:44**
